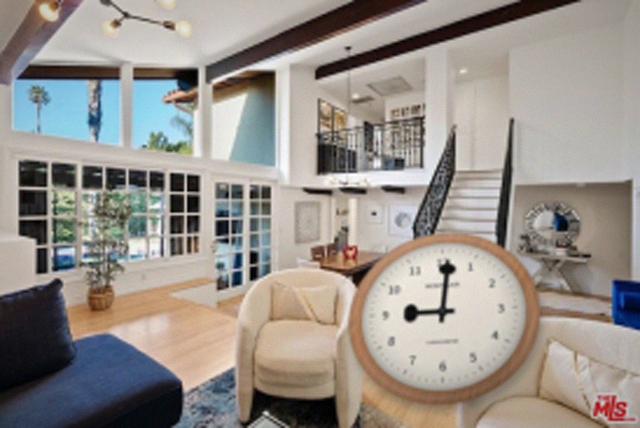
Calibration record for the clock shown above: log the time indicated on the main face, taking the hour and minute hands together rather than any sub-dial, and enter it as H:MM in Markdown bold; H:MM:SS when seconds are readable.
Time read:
**9:01**
